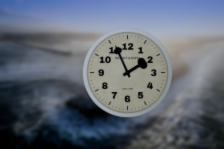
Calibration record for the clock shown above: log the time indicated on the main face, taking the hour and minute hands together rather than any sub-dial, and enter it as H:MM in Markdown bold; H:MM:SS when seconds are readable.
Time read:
**1:56**
